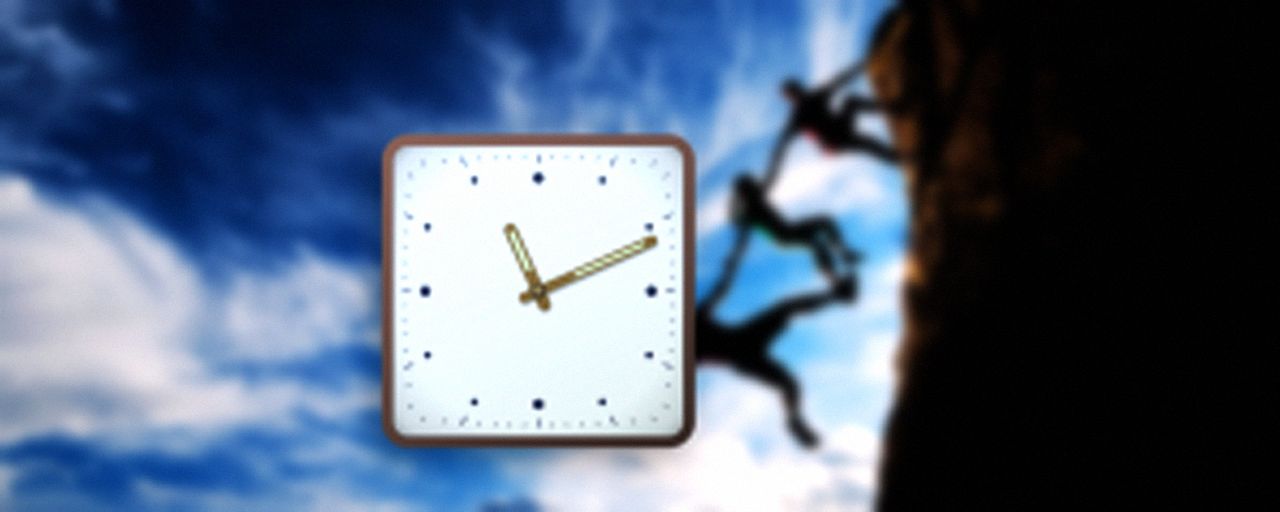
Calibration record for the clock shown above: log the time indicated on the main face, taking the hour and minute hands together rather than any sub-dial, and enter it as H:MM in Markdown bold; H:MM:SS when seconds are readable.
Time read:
**11:11**
